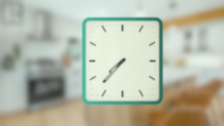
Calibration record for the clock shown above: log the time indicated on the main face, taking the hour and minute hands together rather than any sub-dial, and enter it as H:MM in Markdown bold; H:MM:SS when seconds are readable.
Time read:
**7:37**
